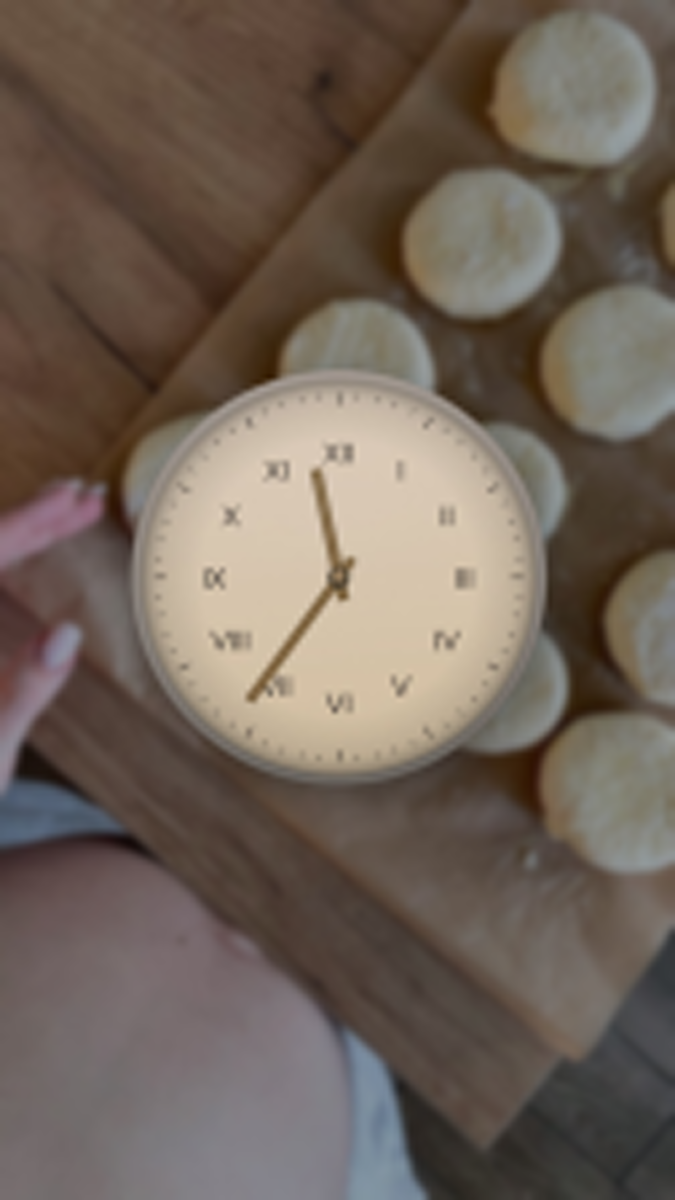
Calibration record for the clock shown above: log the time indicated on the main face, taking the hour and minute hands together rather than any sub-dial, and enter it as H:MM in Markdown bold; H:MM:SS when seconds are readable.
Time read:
**11:36**
